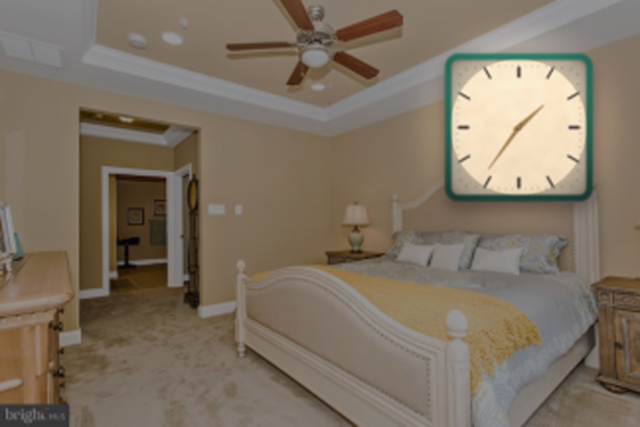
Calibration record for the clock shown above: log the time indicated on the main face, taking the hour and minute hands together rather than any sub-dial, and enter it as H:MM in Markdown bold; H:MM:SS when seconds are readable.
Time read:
**1:36**
